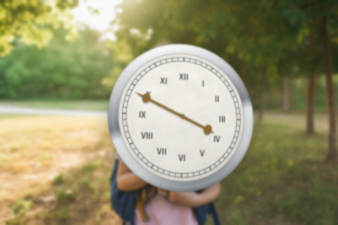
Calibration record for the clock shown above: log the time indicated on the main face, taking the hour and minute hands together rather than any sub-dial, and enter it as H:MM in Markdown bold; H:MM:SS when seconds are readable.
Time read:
**3:49**
